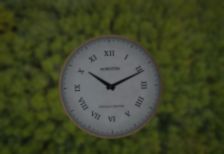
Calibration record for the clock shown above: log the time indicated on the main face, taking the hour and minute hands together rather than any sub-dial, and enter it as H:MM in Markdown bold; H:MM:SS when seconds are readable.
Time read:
**10:11**
